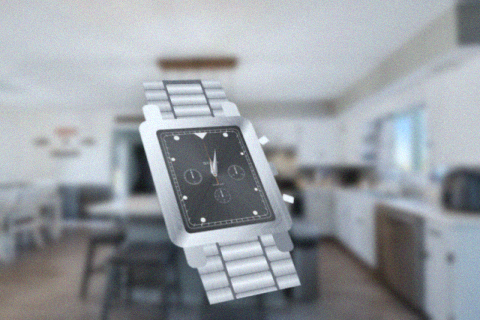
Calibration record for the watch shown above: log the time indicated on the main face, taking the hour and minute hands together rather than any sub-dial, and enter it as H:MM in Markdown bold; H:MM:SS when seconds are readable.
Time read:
**12:03**
